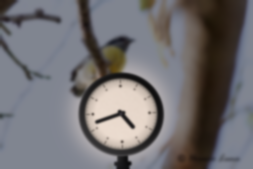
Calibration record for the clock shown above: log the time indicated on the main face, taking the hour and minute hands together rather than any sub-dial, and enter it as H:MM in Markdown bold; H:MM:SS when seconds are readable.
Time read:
**4:42**
